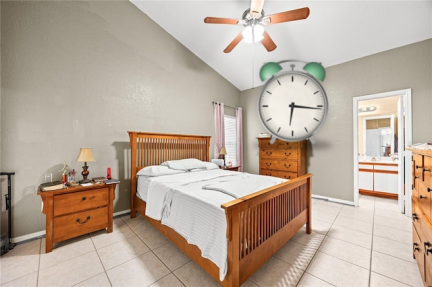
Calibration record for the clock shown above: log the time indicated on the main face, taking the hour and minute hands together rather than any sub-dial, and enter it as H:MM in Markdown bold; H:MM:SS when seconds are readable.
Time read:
**6:16**
